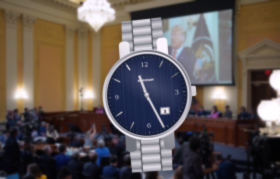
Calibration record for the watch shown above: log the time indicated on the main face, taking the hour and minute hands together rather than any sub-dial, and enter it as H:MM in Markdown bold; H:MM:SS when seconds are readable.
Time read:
**11:26**
